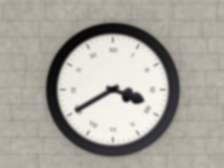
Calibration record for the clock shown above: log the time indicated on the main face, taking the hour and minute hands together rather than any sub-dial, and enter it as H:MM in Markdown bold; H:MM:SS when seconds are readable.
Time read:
**3:40**
